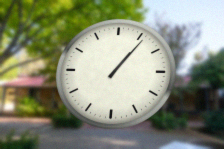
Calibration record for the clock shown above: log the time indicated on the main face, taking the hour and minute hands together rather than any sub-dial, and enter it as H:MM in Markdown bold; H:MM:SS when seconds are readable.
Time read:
**1:06**
